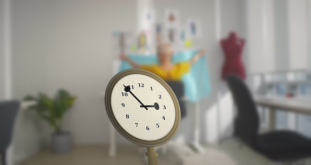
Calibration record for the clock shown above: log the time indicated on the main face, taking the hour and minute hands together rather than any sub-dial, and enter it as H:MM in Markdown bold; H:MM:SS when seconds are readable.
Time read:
**2:53**
